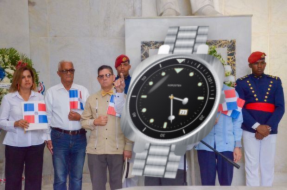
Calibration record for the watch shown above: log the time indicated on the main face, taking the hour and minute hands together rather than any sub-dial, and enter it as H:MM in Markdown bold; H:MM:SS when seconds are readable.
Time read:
**3:28**
